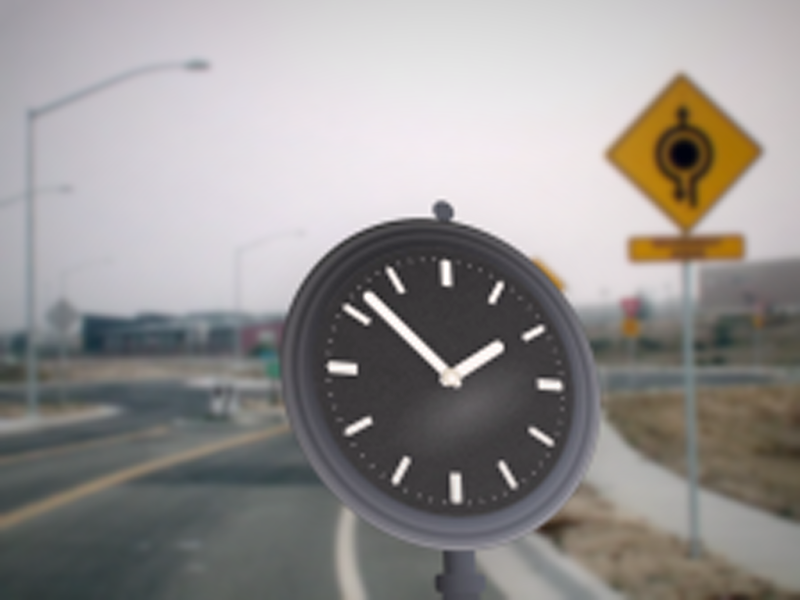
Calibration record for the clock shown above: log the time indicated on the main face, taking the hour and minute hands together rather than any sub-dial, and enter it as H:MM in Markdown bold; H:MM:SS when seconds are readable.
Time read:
**1:52**
